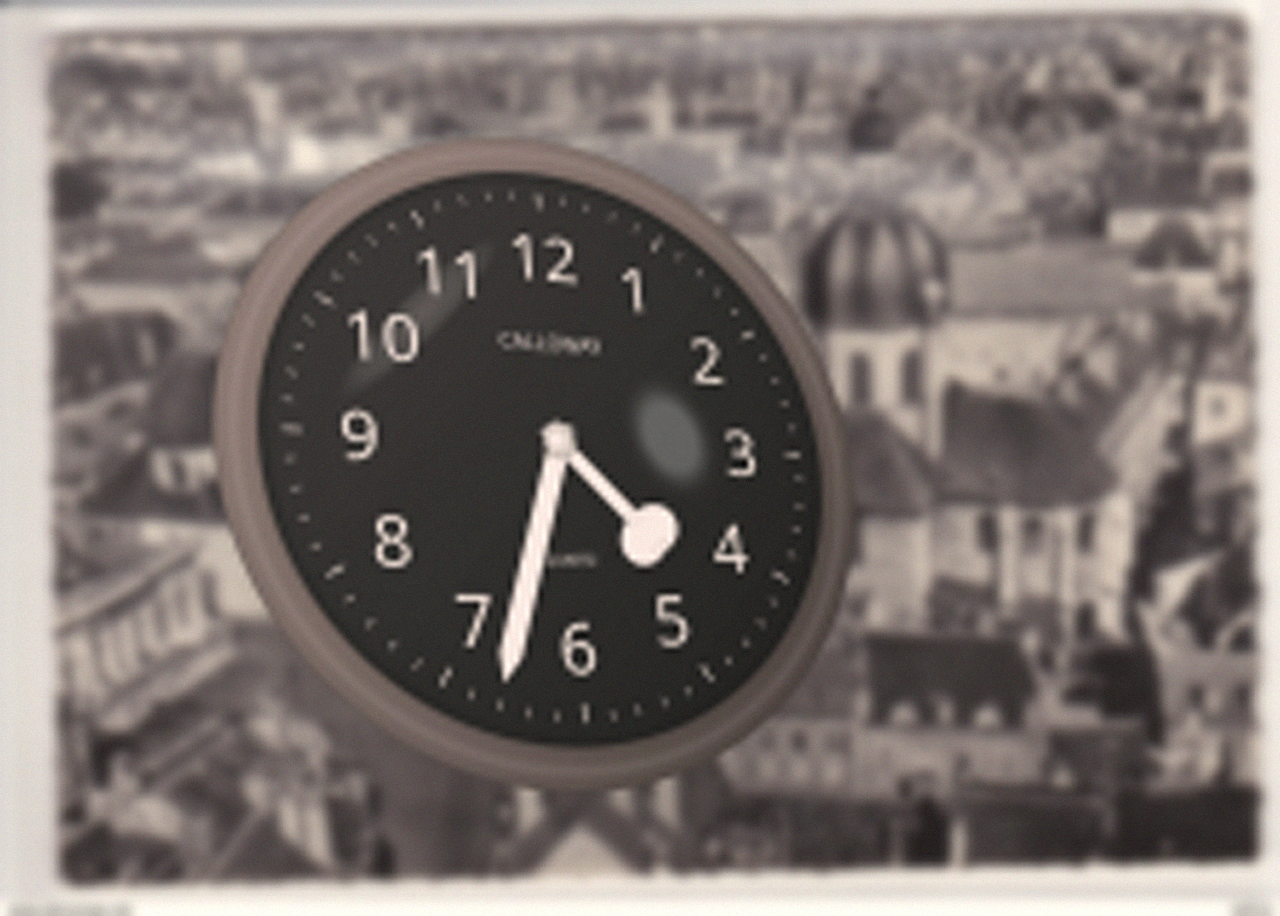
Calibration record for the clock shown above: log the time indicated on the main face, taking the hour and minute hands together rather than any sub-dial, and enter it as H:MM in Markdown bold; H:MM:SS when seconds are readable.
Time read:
**4:33**
